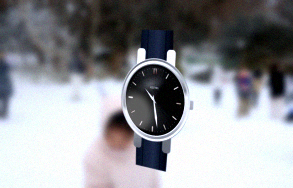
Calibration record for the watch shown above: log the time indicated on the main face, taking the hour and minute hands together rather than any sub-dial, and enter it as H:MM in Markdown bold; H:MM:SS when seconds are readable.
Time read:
**10:28**
